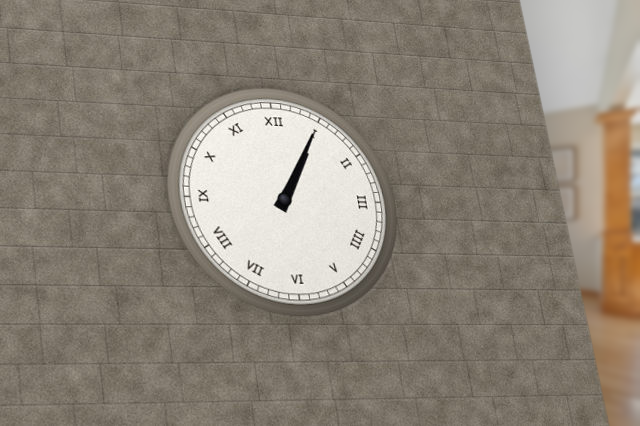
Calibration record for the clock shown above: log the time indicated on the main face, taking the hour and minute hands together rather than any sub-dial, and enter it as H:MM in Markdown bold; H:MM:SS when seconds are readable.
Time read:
**1:05**
